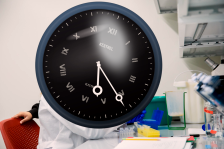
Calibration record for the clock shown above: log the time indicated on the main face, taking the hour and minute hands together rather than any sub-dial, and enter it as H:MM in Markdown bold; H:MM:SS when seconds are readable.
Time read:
**5:21**
